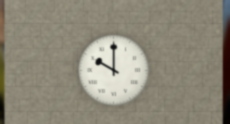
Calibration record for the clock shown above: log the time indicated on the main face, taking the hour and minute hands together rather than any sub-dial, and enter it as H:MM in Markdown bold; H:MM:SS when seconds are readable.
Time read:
**10:00**
